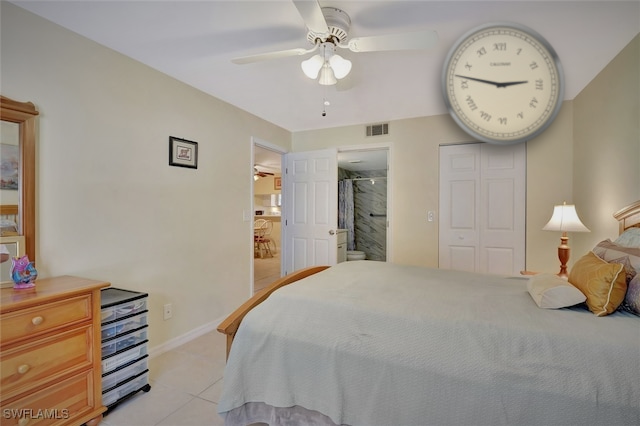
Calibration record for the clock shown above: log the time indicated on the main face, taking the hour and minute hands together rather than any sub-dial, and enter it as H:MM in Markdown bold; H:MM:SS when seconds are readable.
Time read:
**2:47**
